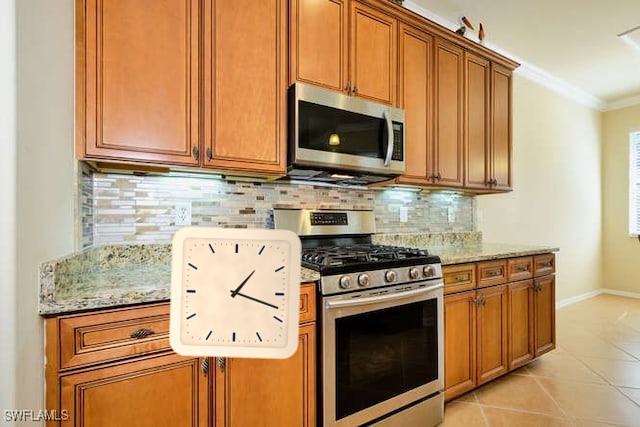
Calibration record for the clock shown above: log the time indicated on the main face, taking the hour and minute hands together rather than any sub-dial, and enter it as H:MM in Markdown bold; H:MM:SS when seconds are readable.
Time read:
**1:18**
